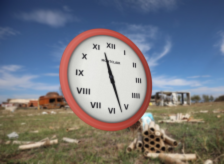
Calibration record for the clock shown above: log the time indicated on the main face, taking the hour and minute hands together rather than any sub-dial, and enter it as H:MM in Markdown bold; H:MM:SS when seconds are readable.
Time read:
**11:27**
